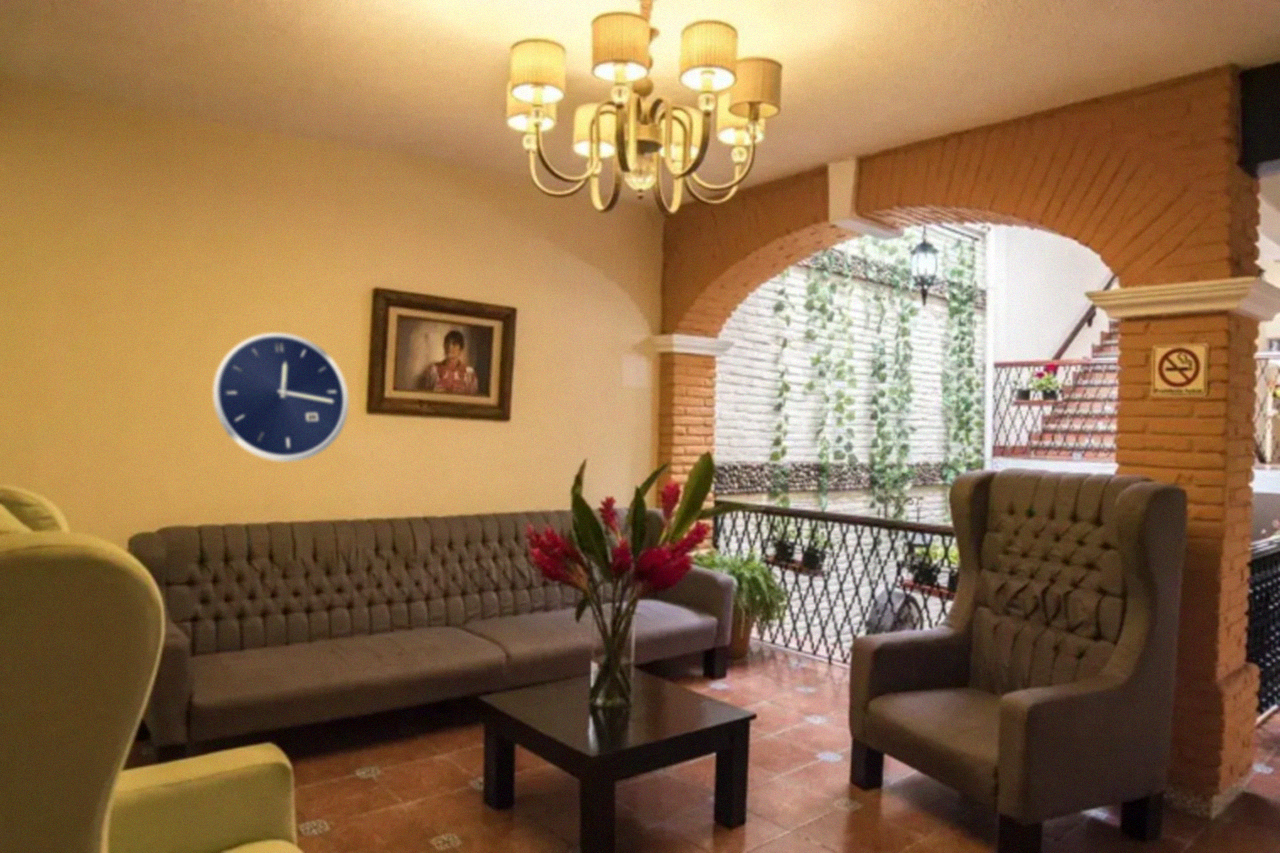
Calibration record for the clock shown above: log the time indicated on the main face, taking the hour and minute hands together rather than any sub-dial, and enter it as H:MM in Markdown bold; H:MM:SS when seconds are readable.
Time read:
**12:17**
